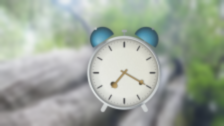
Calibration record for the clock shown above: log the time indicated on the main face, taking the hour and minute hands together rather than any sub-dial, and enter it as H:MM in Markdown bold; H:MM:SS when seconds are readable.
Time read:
**7:20**
